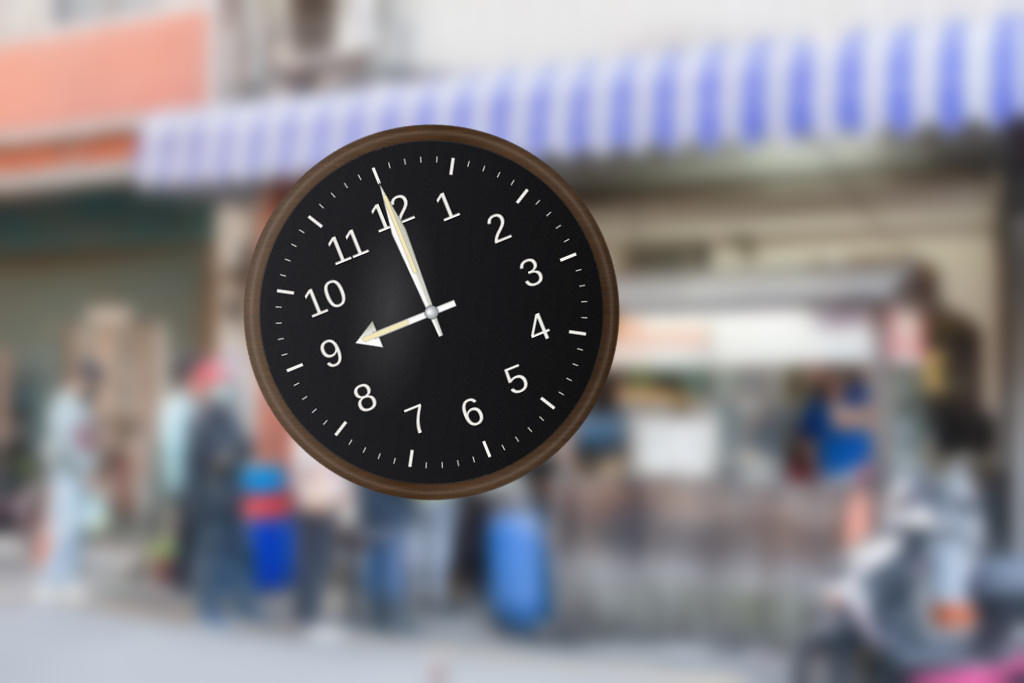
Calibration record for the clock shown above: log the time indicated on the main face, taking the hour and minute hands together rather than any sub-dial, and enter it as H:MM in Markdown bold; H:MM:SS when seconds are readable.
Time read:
**9:00**
